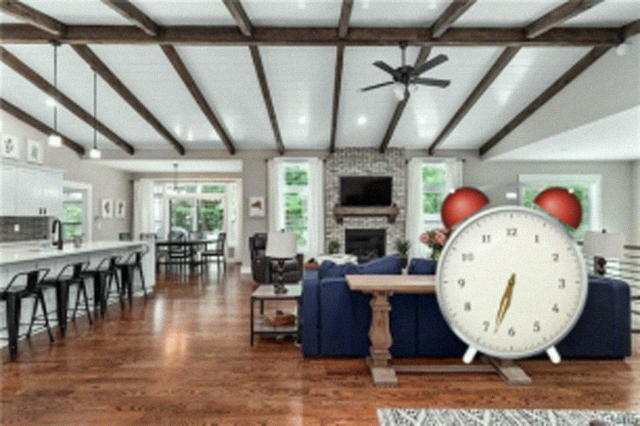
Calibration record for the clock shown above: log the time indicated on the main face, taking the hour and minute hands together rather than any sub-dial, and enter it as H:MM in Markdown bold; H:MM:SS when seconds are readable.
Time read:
**6:33**
